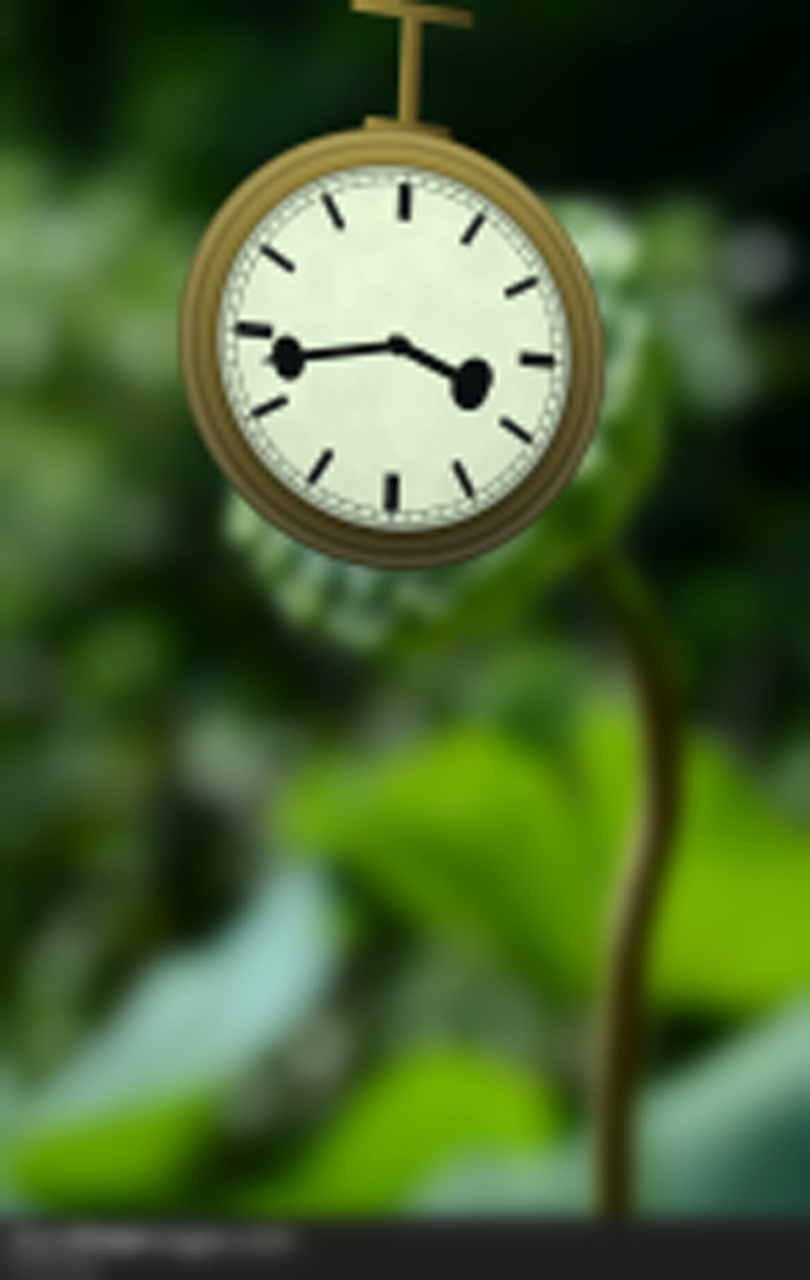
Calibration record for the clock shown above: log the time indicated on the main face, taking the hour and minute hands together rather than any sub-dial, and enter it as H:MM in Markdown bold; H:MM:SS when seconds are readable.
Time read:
**3:43**
